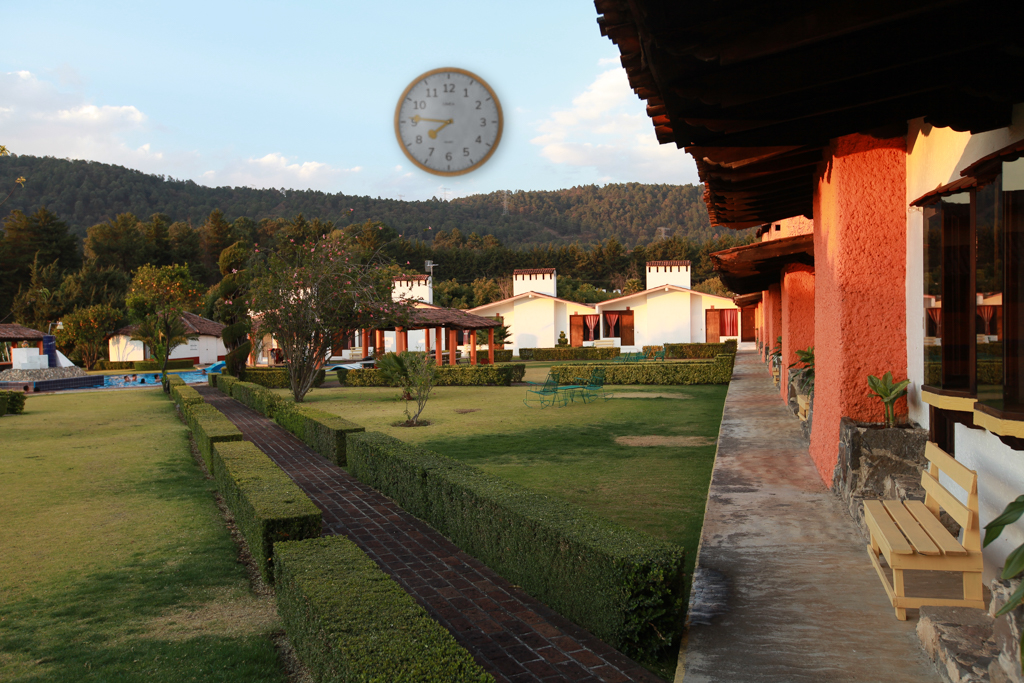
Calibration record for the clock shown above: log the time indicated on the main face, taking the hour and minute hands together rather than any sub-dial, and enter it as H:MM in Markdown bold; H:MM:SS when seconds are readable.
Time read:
**7:46**
